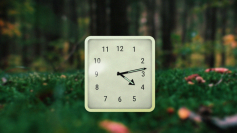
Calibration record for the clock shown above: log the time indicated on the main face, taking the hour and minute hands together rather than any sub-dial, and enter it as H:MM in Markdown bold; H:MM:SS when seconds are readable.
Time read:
**4:13**
